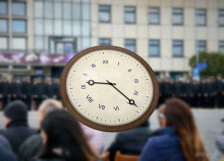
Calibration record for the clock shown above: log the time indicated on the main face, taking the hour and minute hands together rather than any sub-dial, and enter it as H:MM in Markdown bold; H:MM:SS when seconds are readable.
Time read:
**9:24**
